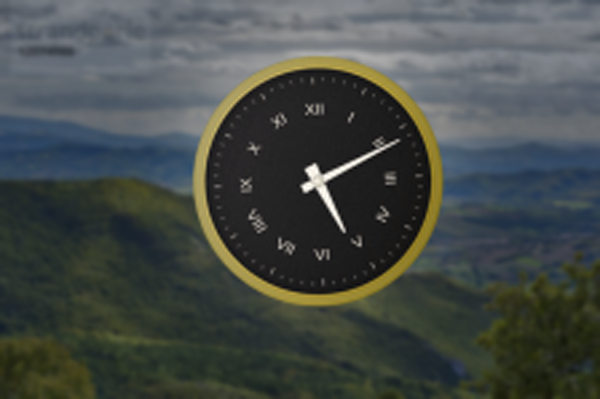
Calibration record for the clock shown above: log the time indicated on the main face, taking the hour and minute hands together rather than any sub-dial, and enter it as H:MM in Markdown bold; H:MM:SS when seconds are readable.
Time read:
**5:11**
